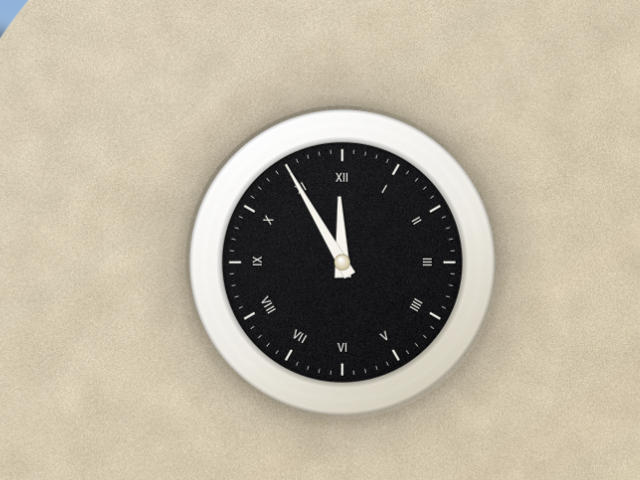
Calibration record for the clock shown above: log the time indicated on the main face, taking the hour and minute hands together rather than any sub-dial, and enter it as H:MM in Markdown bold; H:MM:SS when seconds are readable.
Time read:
**11:55**
